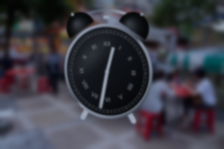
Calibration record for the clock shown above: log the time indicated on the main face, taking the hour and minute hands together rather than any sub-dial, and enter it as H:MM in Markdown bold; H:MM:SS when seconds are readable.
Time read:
**12:32**
